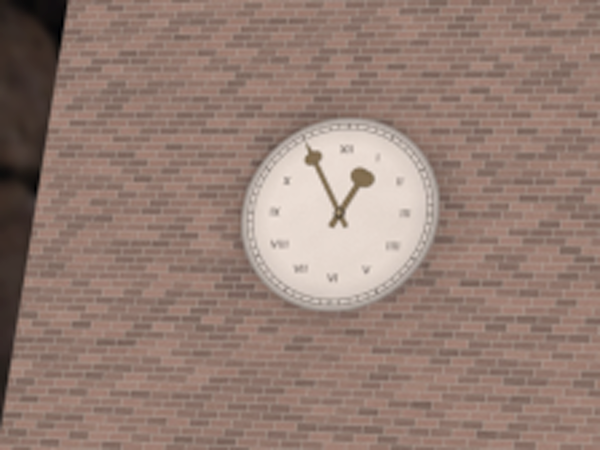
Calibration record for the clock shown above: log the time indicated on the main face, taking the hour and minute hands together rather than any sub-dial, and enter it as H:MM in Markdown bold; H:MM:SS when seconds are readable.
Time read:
**12:55**
